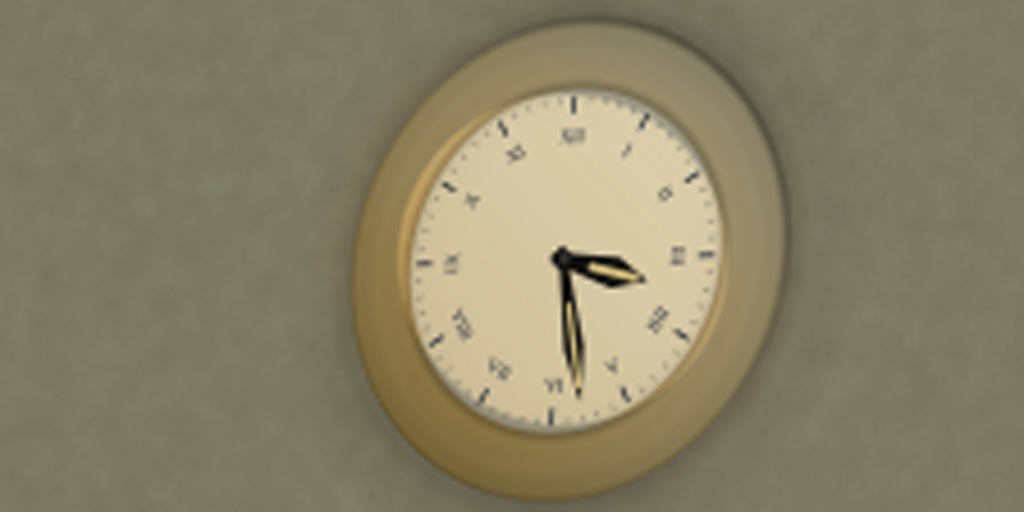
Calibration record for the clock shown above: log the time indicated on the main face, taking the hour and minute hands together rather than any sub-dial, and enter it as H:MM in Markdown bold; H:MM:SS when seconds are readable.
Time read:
**3:28**
